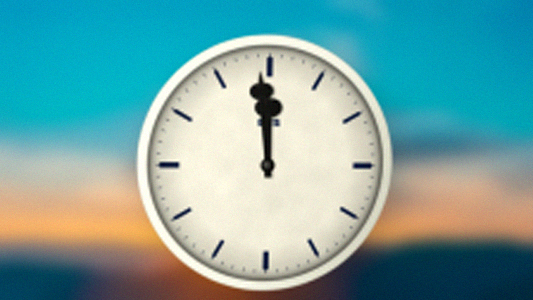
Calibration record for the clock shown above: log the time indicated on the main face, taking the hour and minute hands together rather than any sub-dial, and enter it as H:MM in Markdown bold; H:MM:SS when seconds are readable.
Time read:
**11:59**
